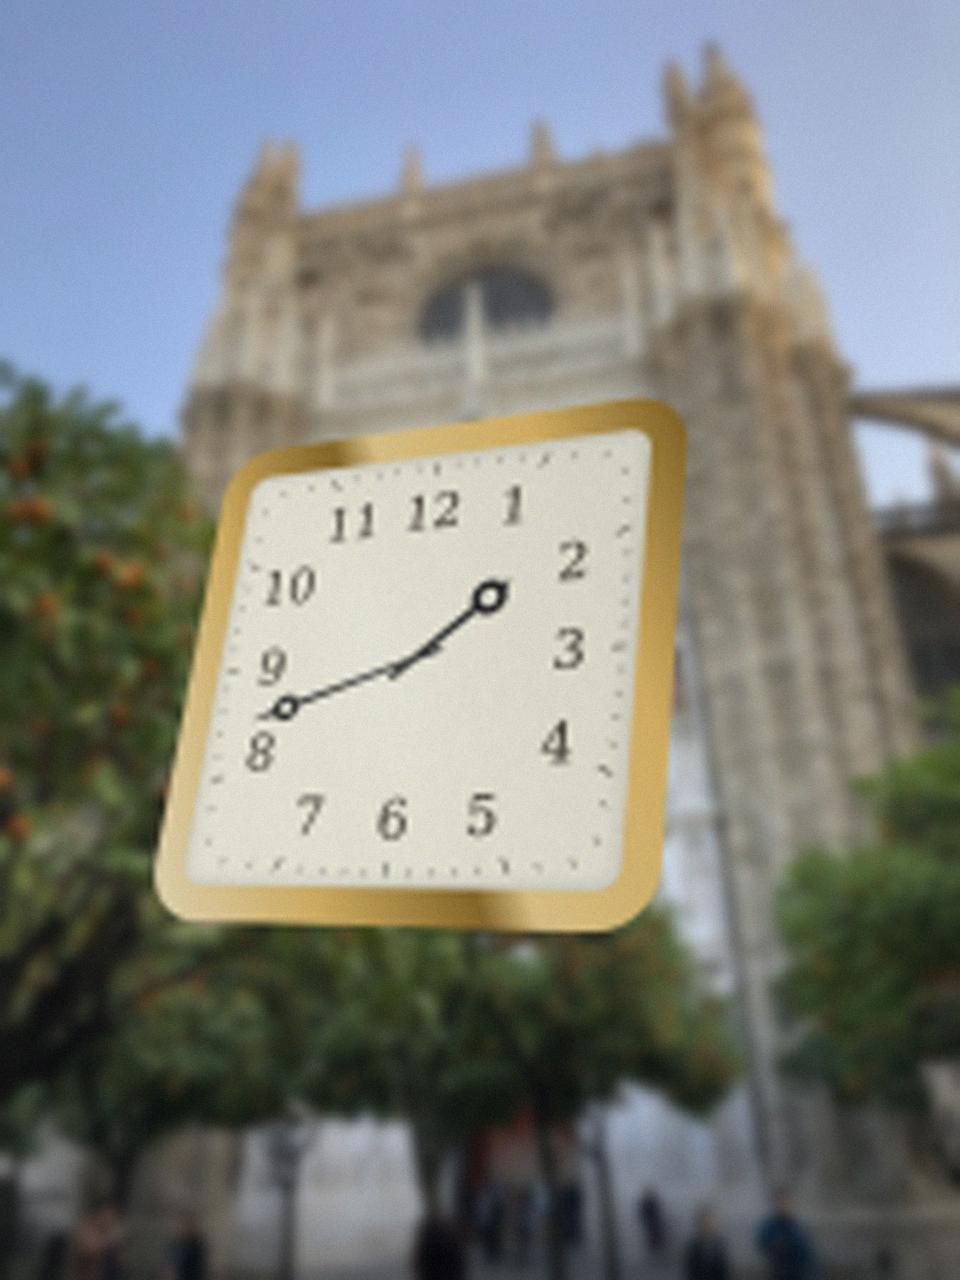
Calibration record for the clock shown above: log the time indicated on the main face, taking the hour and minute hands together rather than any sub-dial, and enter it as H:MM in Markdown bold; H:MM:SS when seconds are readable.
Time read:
**1:42**
